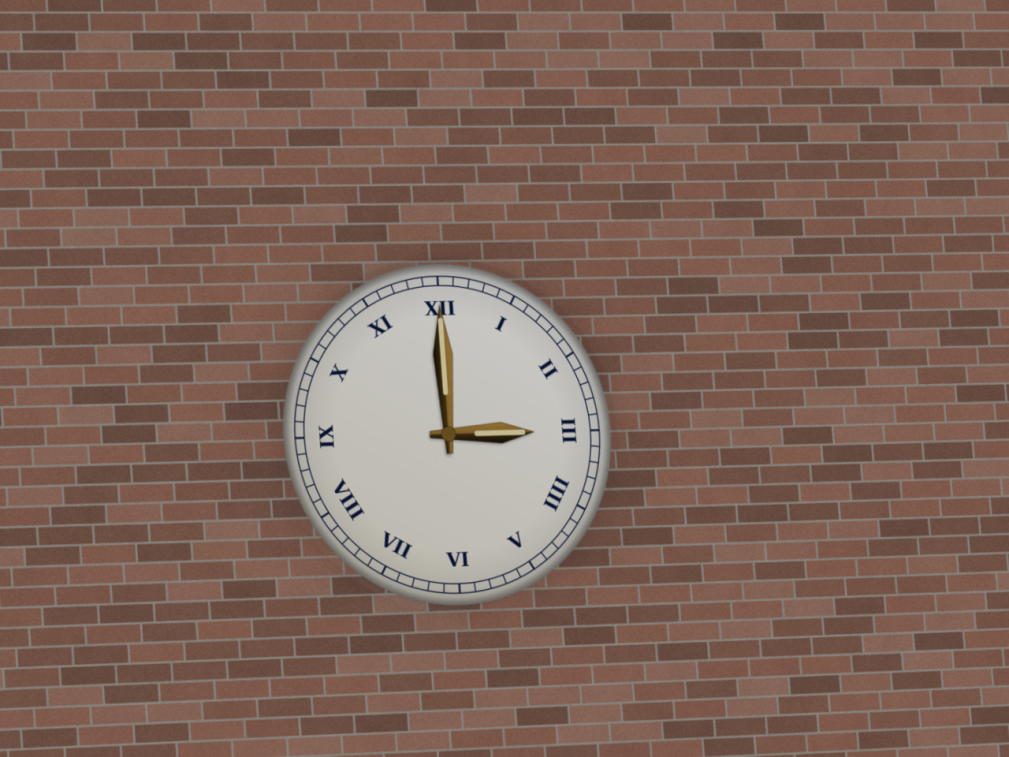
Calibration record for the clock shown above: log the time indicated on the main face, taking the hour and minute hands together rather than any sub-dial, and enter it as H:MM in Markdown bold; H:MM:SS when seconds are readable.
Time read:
**3:00**
